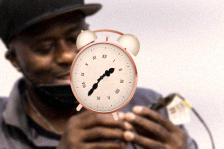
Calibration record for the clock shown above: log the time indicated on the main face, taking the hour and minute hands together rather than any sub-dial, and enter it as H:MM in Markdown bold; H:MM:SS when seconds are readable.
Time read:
**1:35**
